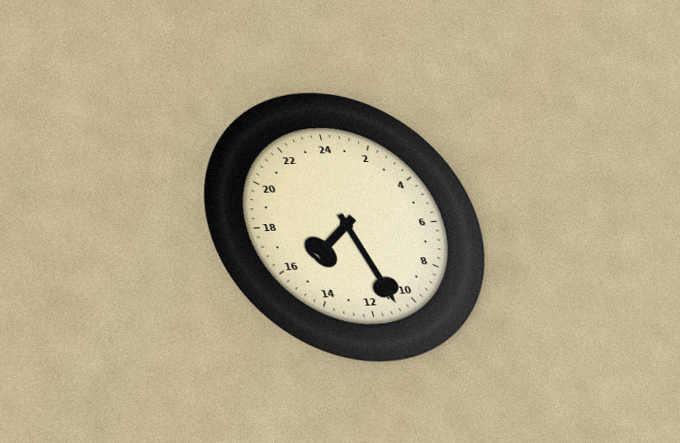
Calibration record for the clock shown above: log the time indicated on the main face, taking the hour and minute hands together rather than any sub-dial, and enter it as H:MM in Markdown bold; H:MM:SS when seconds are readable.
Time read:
**15:27**
